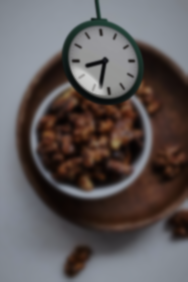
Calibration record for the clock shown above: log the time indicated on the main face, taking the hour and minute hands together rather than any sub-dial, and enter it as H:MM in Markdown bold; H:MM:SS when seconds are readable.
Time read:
**8:33**
